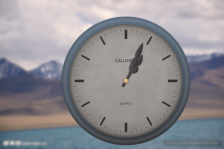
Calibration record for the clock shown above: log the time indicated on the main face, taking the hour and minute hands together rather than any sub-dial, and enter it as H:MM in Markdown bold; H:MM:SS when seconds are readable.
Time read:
**1:04**
